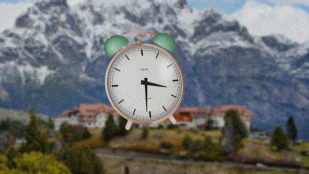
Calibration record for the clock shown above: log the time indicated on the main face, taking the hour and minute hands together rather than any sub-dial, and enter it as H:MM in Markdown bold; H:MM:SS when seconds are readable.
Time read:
**3:31**
